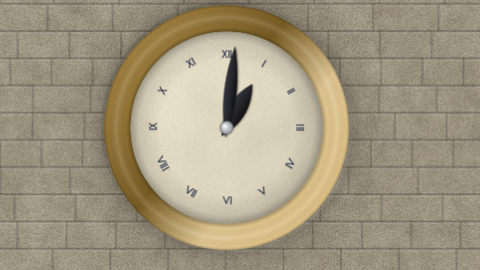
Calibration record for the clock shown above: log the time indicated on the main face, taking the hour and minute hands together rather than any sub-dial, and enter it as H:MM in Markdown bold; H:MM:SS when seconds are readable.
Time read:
**1:01**
